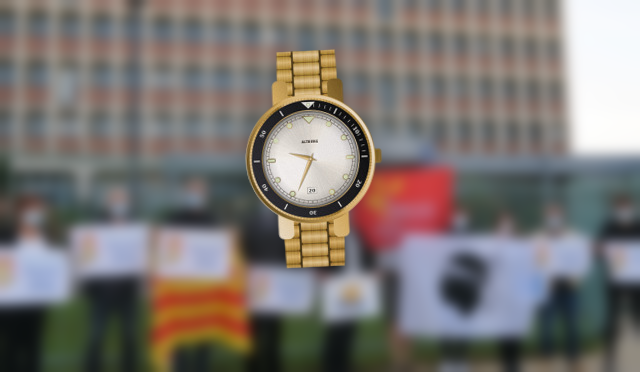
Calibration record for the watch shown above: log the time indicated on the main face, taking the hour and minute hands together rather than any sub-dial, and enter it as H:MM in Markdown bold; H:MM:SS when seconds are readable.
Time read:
**9:34**
